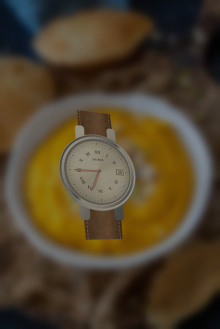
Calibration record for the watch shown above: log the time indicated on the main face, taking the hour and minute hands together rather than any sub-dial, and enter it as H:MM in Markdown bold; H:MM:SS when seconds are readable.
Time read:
**6:45**
